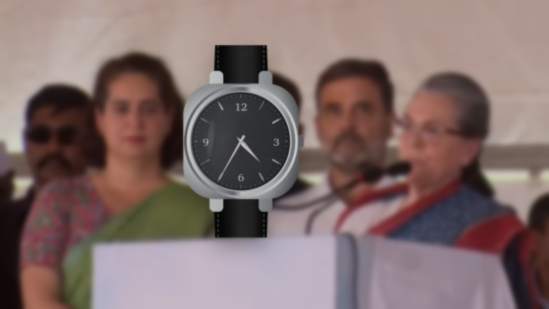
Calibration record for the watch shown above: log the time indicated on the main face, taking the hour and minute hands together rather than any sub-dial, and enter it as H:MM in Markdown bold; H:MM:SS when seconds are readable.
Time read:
**4:35**
